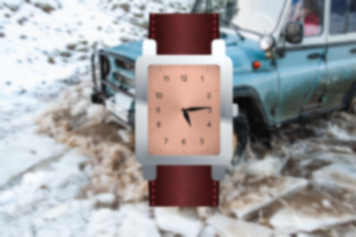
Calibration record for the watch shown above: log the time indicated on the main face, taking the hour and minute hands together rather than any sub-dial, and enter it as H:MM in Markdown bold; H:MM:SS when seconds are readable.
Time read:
**5:14**
